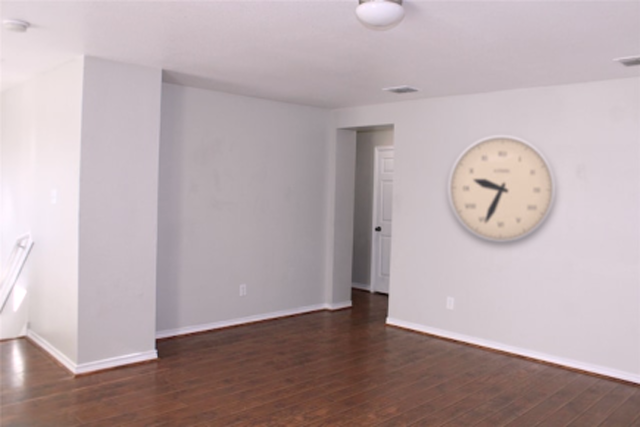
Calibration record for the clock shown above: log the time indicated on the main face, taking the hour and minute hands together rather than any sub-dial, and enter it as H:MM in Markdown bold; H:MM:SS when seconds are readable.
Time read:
**9:34**
